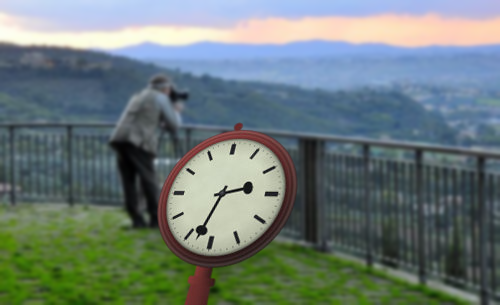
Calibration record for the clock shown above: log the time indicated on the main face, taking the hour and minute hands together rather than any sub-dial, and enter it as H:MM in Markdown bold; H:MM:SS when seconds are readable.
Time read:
**2:33**
